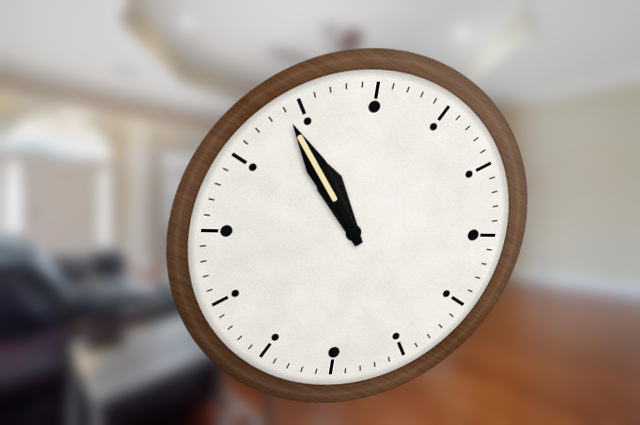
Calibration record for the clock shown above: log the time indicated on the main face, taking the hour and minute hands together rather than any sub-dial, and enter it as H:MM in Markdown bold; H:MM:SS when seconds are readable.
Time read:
**10:54**
